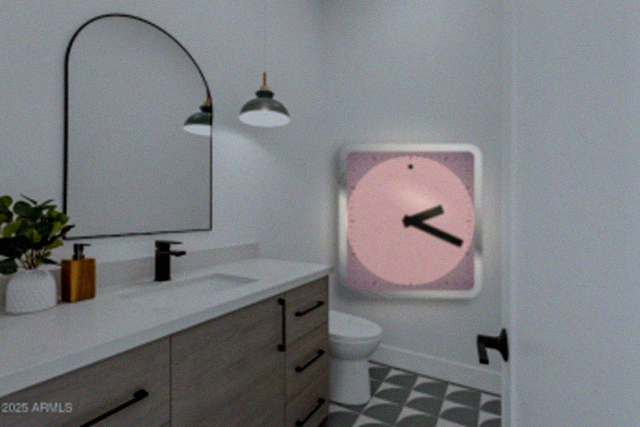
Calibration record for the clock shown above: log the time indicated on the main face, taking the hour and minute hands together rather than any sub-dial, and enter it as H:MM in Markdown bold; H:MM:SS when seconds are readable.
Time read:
**2:19**
